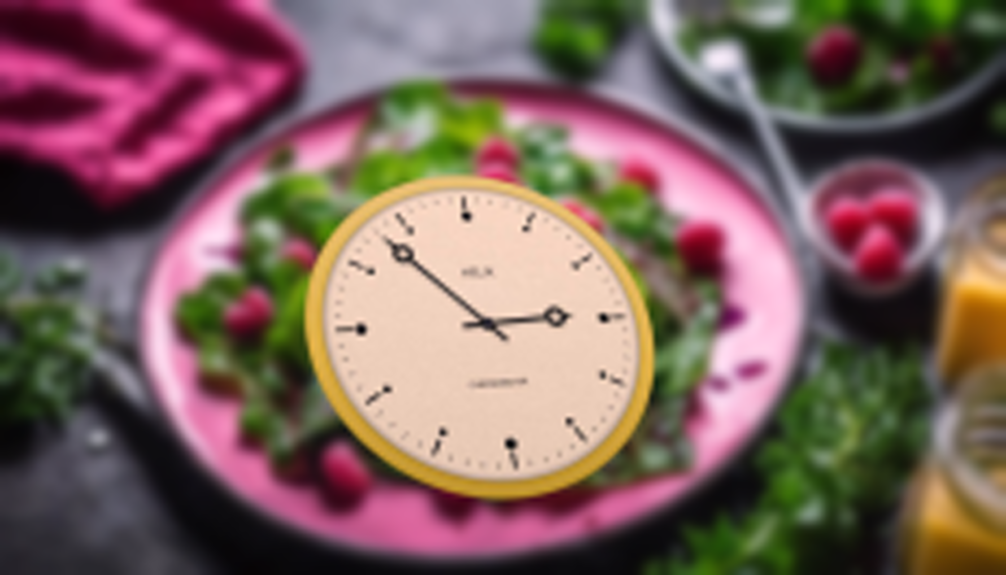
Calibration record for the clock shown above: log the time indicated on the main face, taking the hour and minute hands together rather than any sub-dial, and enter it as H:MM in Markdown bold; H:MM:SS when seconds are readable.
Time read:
**2:53**
